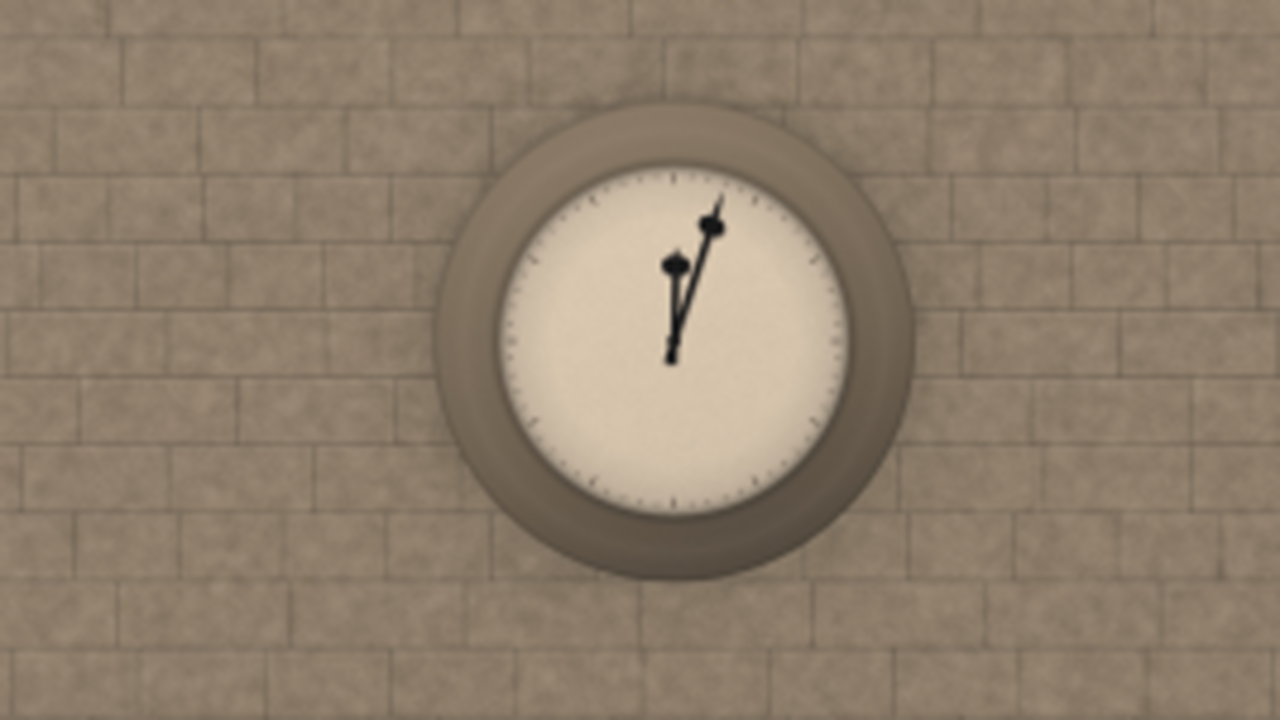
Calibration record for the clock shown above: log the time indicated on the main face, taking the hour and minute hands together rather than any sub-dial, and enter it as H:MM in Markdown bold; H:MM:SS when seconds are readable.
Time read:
**12:03**
